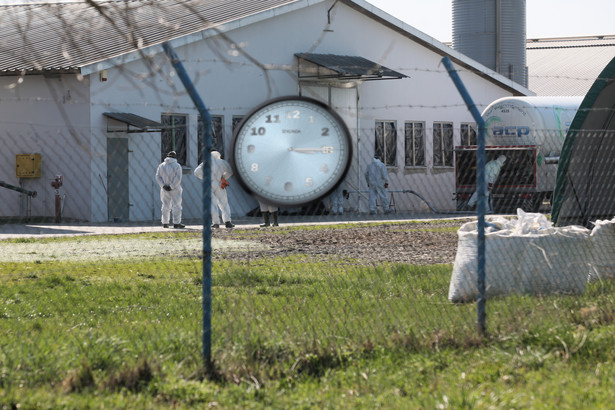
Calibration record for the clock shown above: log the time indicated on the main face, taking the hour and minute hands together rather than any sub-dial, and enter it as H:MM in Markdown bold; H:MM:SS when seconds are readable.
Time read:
**3:15**
